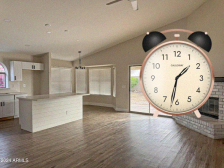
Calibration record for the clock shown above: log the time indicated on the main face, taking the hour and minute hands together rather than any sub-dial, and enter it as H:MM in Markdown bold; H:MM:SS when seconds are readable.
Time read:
**1:32**
